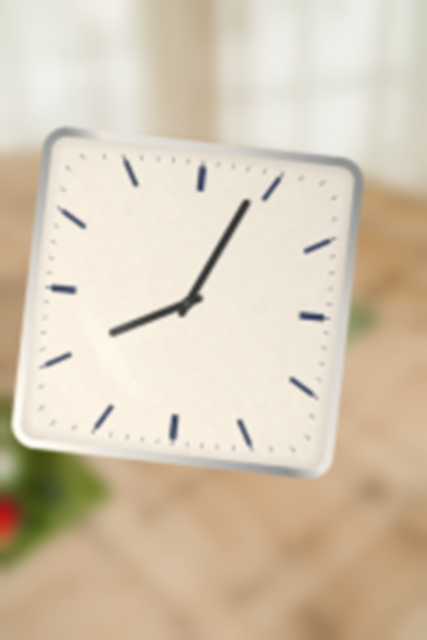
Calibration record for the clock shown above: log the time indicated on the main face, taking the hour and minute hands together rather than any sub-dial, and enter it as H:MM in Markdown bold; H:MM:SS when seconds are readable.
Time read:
**8:04**
